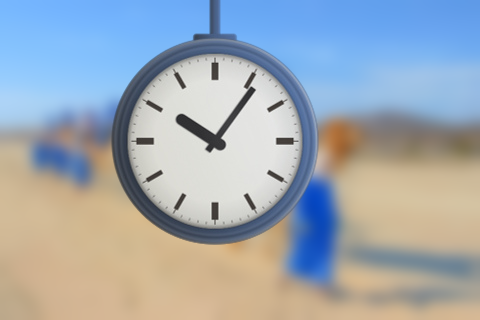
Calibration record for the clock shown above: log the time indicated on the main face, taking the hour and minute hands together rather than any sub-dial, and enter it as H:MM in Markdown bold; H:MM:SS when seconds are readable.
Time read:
**10:06**
